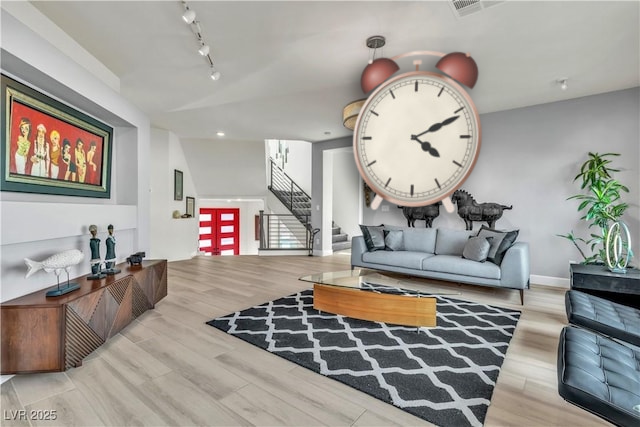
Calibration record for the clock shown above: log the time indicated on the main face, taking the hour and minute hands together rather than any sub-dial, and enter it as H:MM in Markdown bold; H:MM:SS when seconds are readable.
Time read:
**4:11**
